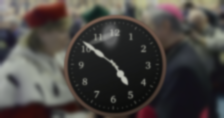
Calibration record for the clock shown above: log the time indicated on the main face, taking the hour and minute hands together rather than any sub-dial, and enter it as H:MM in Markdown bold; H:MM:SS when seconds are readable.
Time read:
**4:51**
